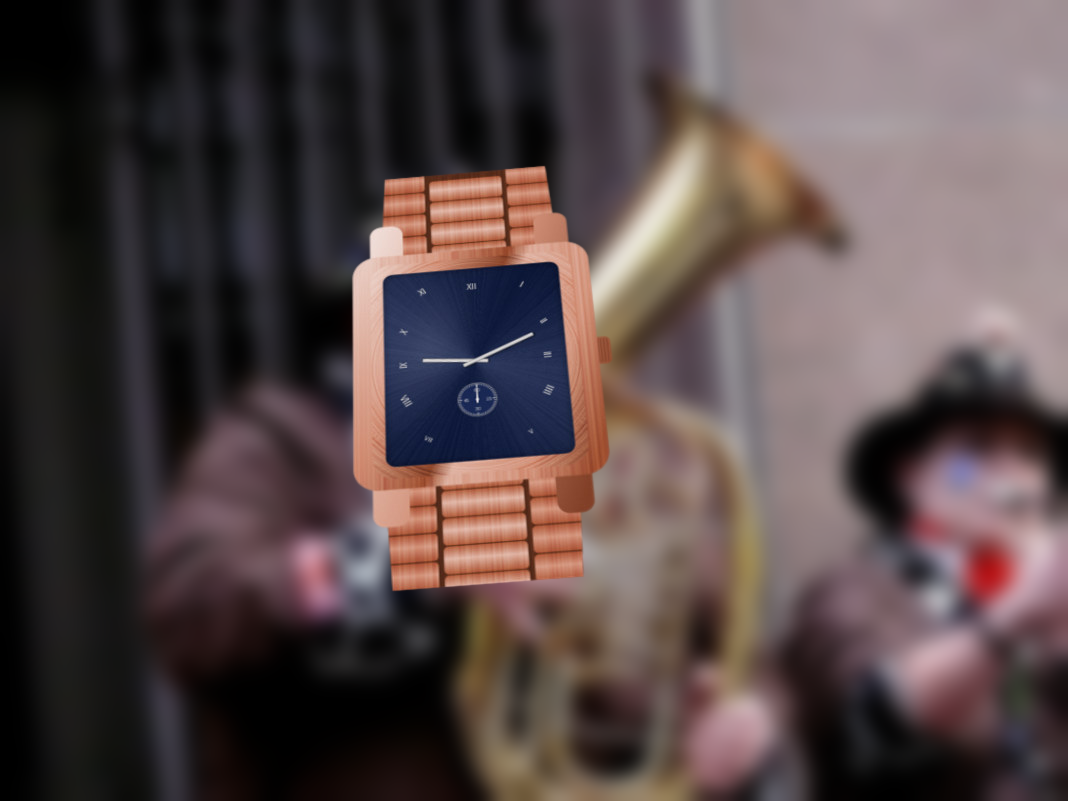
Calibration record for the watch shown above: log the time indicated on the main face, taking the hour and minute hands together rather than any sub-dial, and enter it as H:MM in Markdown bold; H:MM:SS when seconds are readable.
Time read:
**9:11**
